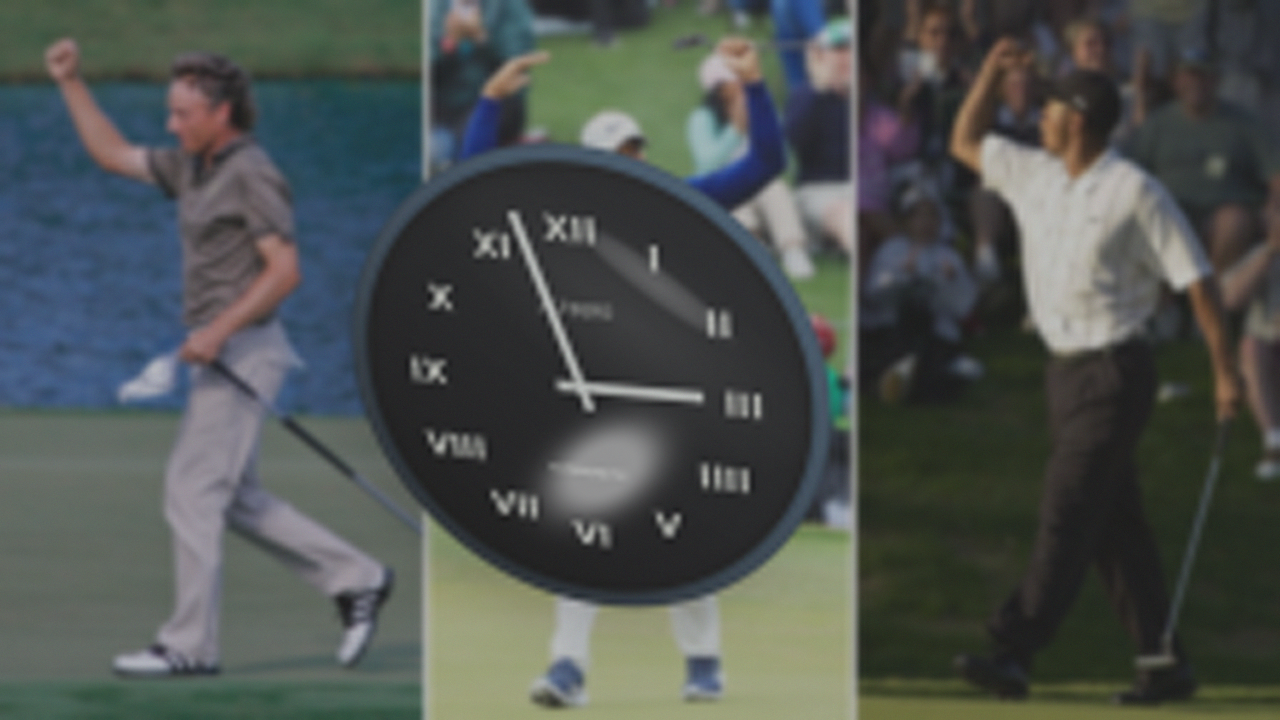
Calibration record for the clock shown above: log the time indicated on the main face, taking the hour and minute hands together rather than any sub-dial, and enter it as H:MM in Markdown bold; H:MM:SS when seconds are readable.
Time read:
**2:57**
